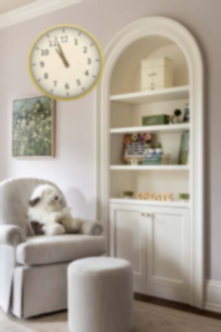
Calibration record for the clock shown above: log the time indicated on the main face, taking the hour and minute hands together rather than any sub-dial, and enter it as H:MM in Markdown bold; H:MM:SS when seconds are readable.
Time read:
**10:57**
